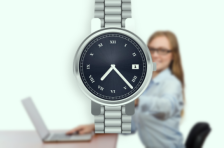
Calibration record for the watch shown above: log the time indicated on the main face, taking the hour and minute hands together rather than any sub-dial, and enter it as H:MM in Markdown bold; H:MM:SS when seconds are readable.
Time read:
**7:23**
